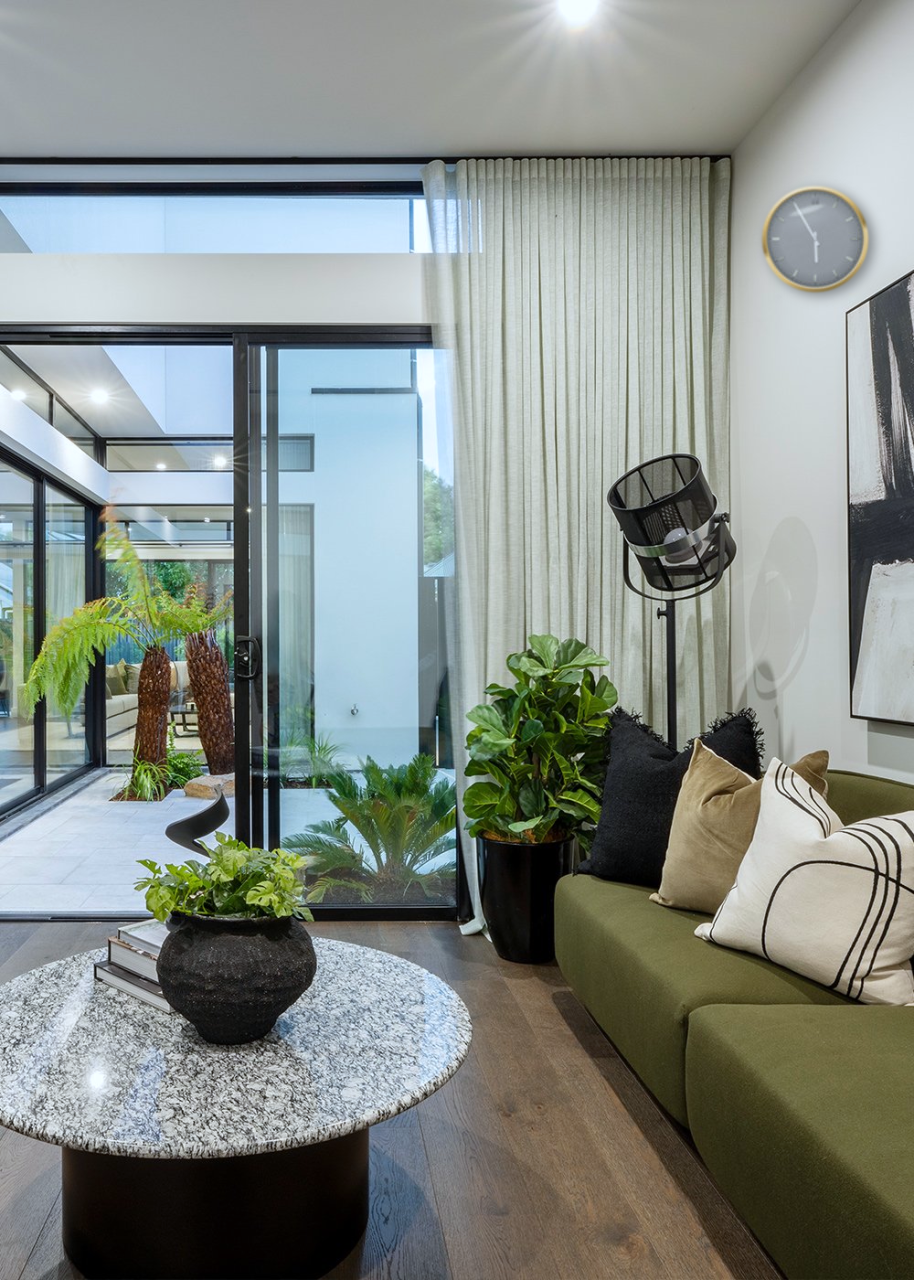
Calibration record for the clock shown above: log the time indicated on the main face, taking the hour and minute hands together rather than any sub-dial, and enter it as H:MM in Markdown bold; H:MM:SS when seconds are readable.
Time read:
**5:55**
